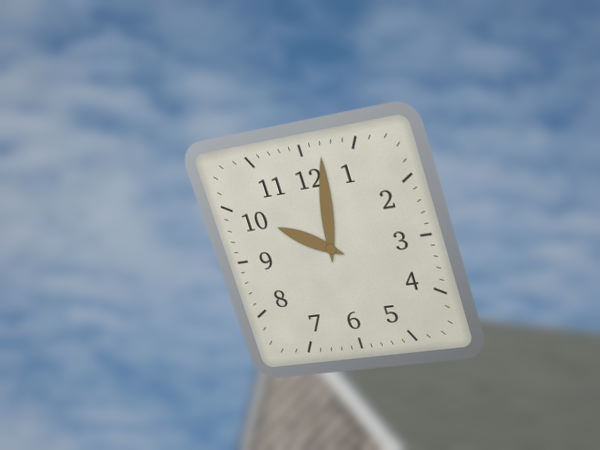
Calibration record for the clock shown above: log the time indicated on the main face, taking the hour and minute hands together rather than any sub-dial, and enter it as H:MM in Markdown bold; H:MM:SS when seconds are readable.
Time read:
**10:02**
